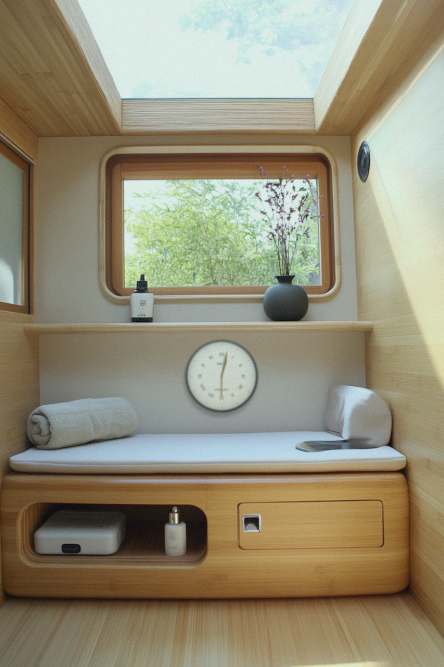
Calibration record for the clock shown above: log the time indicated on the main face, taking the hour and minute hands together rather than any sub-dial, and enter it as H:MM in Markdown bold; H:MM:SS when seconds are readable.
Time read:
**6:02**
